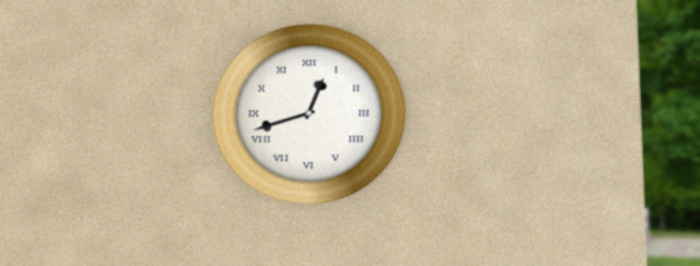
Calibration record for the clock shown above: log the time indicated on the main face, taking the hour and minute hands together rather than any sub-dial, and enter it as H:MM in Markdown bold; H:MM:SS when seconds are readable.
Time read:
**12:42**
